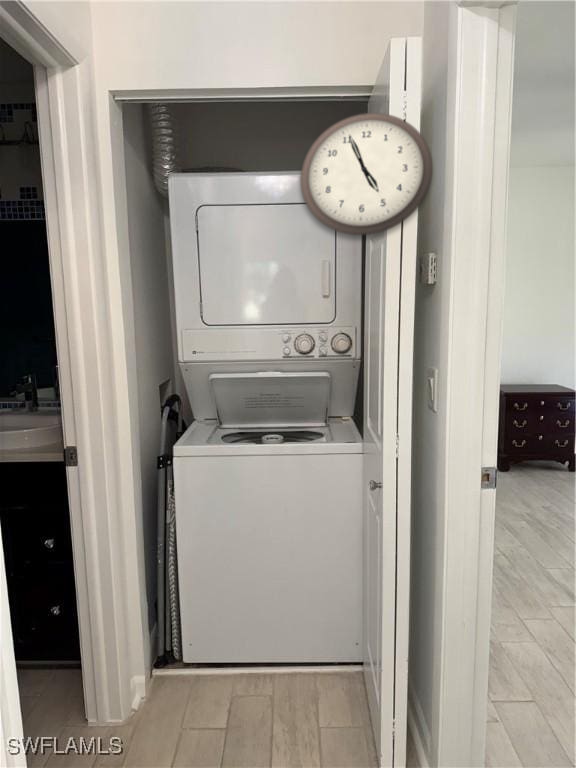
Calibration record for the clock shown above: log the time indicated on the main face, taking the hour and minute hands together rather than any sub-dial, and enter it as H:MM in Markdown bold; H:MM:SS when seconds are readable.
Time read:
**4:56**
